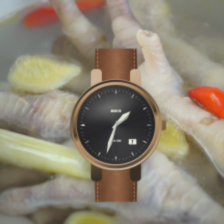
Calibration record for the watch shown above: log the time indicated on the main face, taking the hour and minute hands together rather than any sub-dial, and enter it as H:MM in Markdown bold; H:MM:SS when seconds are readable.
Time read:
**1:33**
